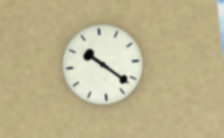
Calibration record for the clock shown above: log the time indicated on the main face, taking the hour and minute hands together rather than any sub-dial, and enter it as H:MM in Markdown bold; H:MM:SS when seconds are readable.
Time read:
**10:22**
